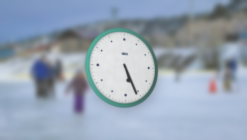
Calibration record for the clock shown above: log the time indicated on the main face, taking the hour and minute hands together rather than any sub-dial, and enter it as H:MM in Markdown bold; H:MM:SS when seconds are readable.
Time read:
**5:26**
